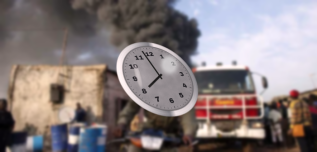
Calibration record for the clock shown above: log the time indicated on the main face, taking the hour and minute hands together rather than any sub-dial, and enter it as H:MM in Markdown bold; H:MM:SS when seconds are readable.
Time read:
**7:58**
